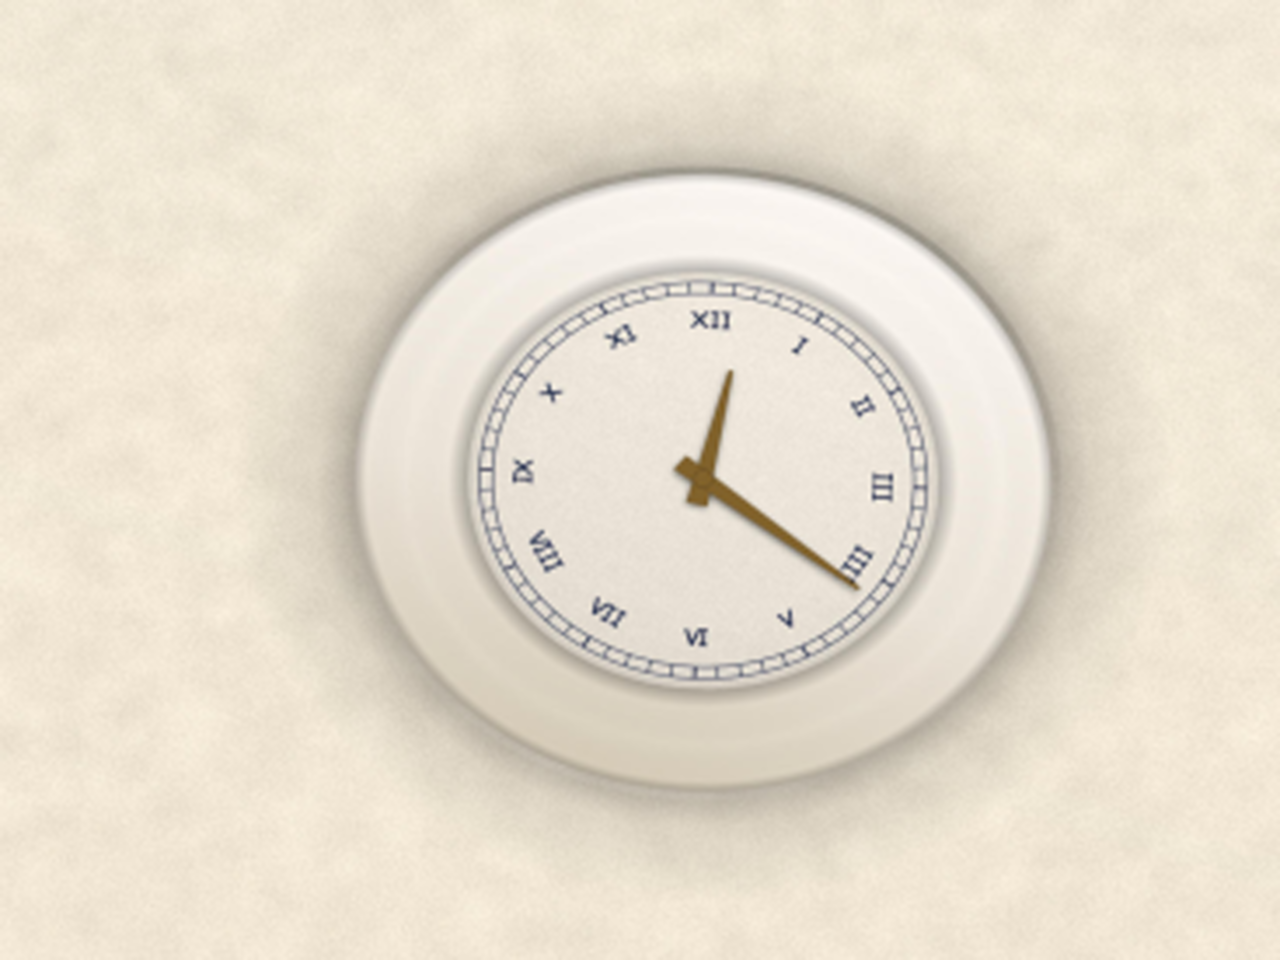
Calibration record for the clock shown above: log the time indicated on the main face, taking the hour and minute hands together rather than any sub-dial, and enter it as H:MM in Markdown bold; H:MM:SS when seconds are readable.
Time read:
**12:21**
